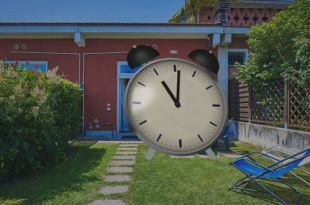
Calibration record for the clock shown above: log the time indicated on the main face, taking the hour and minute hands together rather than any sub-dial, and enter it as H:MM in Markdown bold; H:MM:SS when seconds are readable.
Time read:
**11:01**
